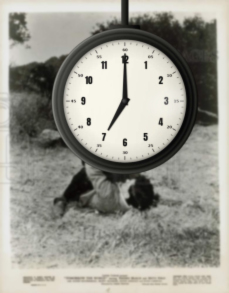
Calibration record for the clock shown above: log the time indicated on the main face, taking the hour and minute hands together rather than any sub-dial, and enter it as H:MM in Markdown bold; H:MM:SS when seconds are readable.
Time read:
**7:00**
